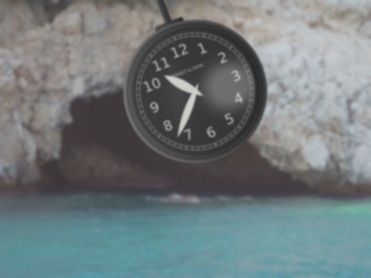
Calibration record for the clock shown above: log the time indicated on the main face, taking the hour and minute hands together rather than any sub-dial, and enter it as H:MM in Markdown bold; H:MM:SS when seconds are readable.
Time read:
**10:37**
